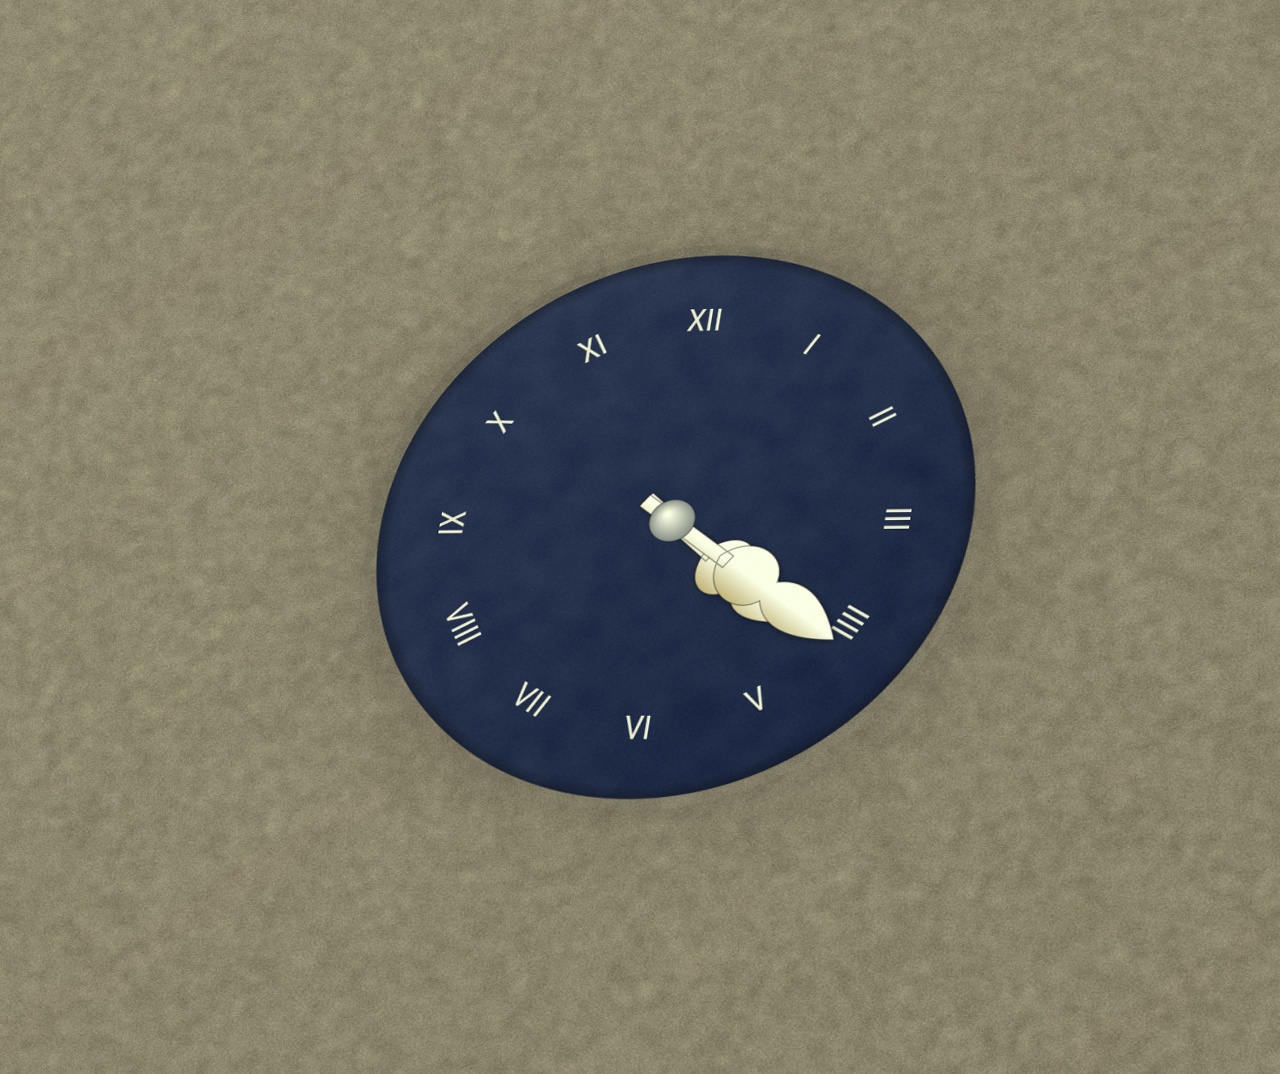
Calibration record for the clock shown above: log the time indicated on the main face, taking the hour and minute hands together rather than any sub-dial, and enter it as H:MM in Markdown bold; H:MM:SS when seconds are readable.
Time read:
**4:21**
